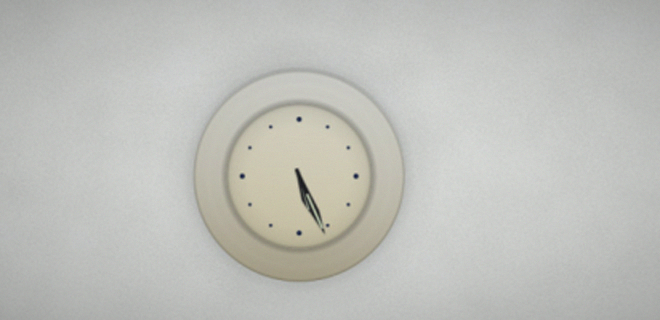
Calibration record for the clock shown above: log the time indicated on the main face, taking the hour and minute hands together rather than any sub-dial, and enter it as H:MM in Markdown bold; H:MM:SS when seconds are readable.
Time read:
**5:26**
